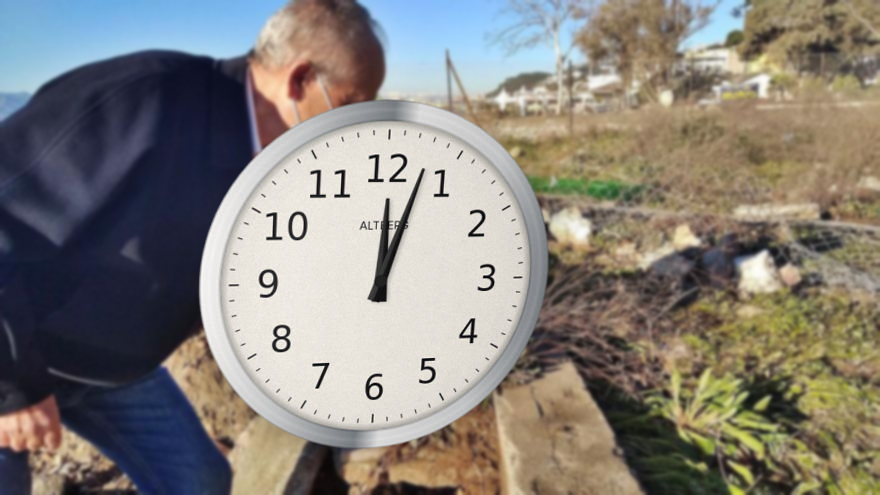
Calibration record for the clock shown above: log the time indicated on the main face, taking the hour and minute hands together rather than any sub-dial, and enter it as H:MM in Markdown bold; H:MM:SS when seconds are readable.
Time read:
**12:03**
